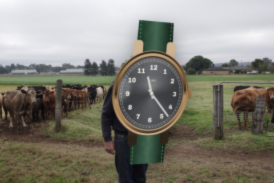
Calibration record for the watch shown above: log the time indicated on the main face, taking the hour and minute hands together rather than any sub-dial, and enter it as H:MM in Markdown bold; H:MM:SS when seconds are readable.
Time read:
**11:23**
